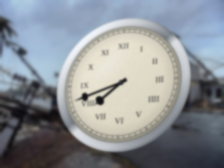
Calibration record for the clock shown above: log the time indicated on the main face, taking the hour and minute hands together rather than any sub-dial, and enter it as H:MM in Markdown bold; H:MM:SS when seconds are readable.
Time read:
**7:42**
